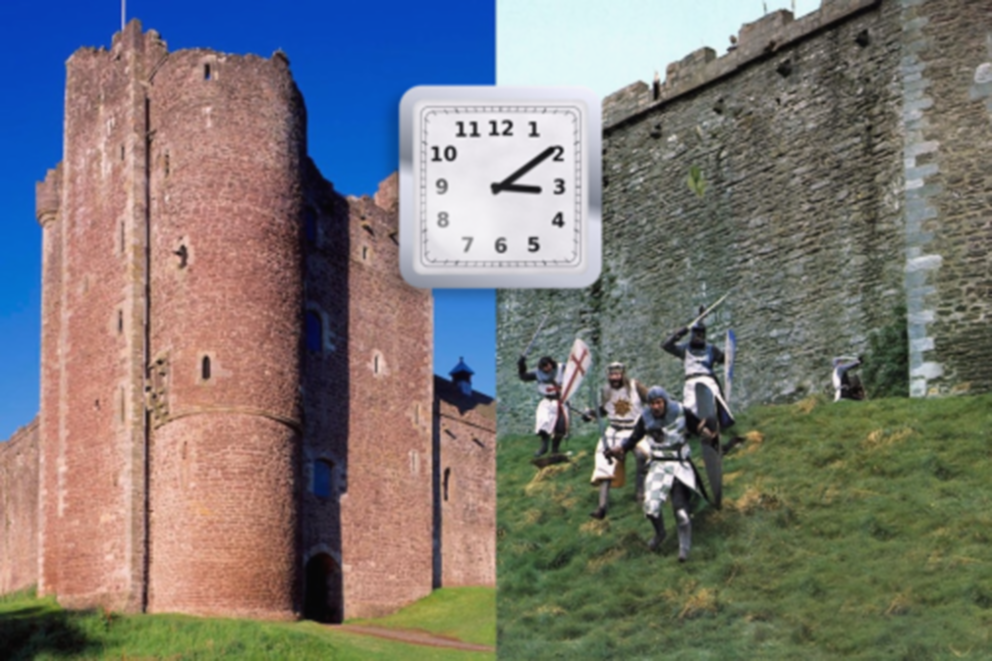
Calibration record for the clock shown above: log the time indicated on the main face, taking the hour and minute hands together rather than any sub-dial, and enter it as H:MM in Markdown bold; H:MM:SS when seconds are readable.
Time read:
**3:09**
